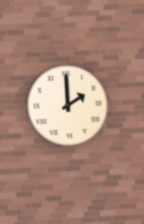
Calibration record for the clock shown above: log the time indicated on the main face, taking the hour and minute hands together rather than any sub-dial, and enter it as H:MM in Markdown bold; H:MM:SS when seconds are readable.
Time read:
**2:00**
